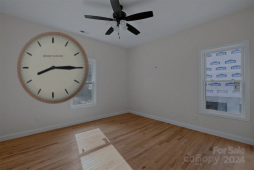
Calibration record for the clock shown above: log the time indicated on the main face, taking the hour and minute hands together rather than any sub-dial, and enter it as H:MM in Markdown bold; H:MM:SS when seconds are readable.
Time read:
**8:15**
